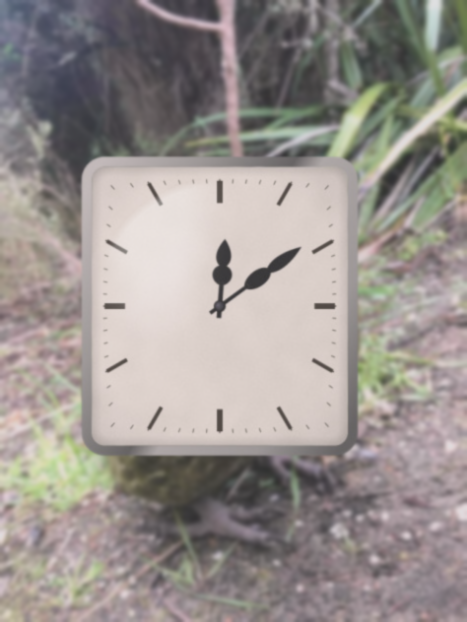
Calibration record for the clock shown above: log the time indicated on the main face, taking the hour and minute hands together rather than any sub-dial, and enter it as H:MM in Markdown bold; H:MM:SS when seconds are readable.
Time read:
**12:09**
